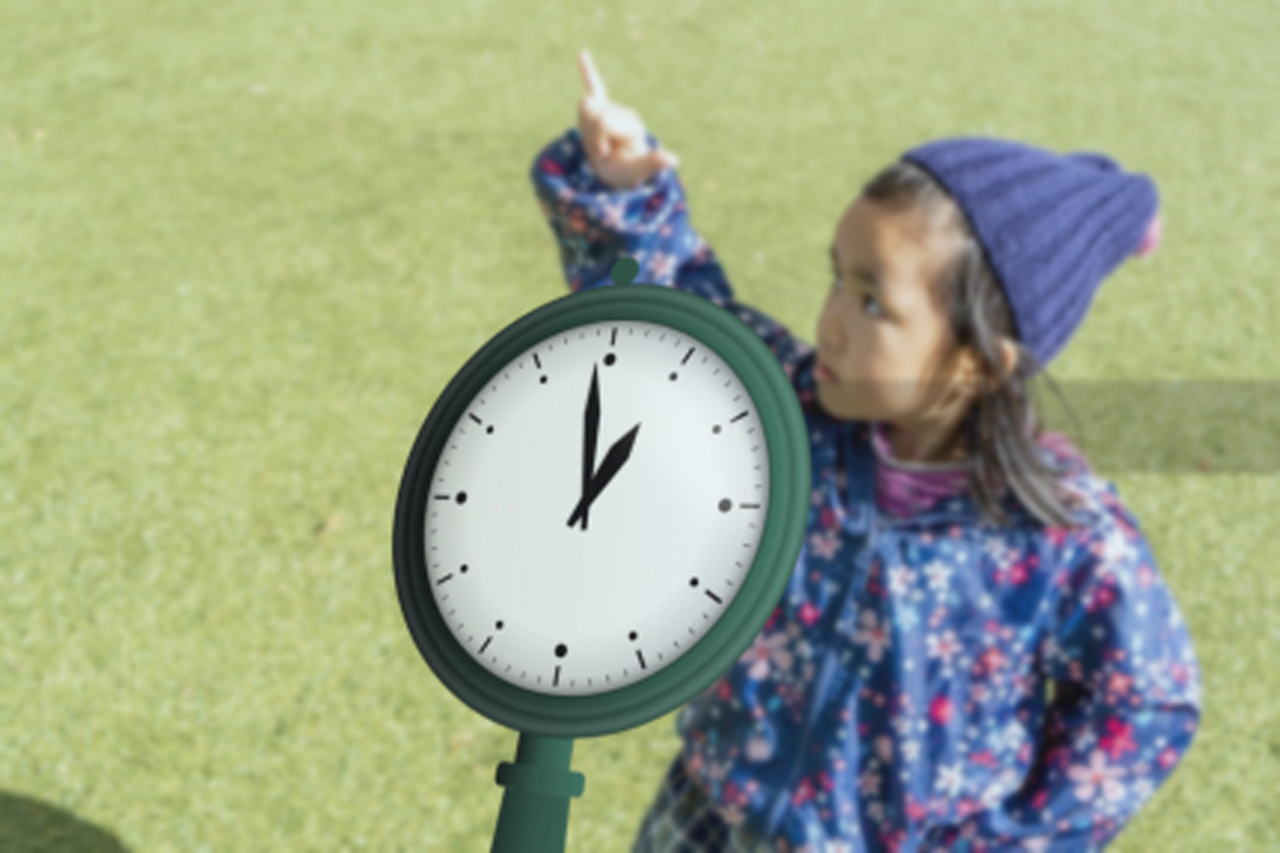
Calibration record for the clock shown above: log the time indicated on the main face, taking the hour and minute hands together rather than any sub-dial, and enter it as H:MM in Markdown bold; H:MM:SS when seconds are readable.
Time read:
**12:59**
